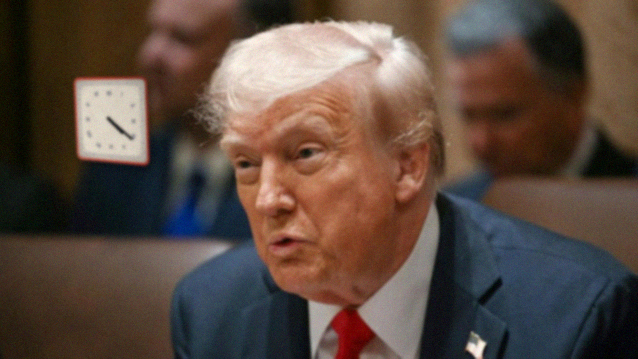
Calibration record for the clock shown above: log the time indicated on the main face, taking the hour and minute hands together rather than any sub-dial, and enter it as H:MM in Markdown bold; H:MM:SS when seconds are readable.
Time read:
**4:21**
